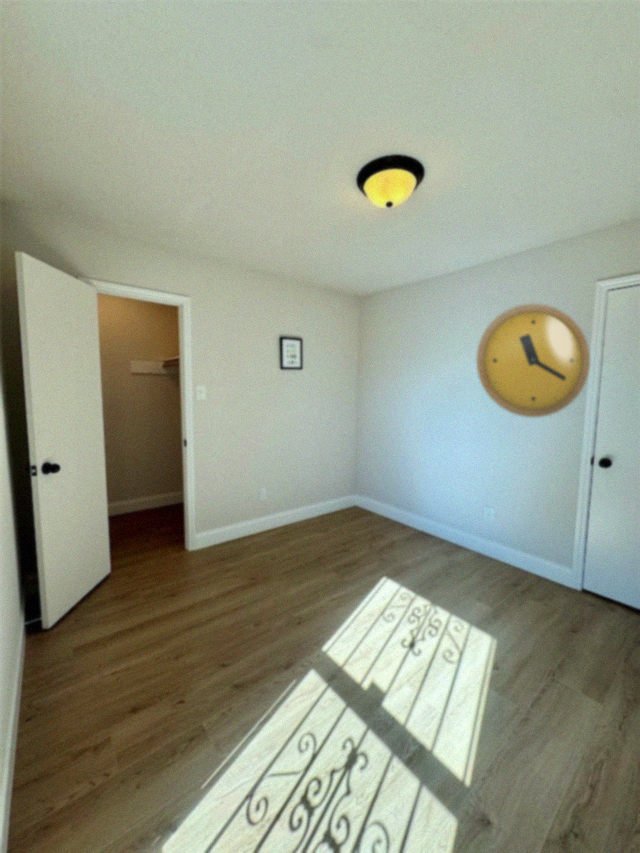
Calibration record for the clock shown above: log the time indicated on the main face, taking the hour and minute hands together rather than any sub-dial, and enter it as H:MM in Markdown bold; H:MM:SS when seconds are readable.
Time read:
**11:20**
